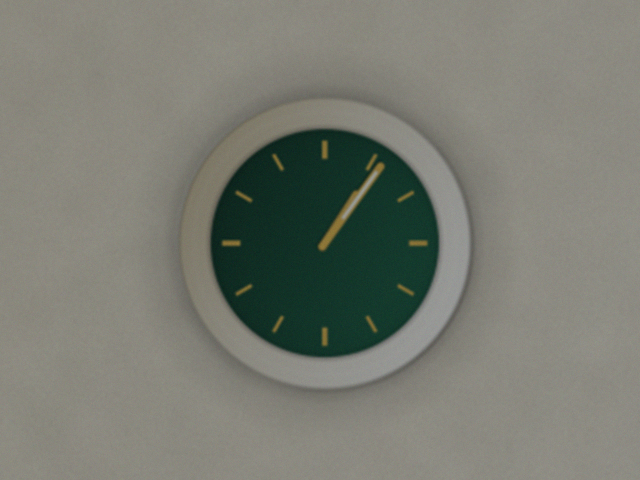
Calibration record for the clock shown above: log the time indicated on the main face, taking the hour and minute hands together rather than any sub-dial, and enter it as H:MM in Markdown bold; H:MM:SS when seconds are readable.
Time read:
**1:06**
